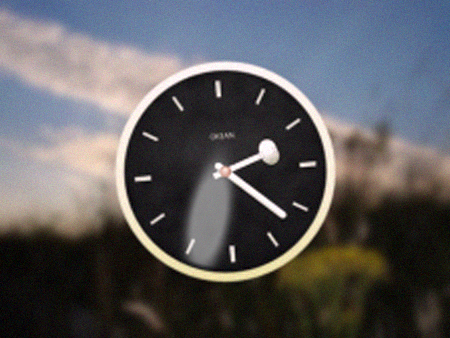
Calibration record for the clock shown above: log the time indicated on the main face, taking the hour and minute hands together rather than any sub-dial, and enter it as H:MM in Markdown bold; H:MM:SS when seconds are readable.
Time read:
**2:22**
